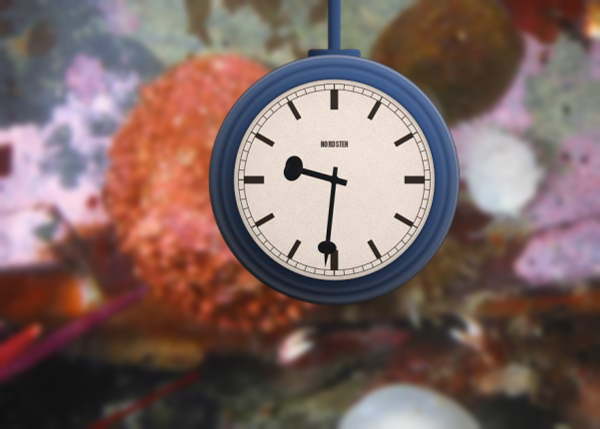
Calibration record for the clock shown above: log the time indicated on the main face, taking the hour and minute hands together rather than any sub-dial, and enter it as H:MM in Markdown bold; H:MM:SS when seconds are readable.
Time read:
**9:31**
